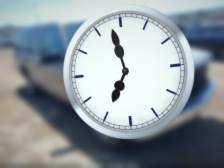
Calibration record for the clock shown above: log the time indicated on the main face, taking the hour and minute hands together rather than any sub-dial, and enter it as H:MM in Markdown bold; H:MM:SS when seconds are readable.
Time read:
**6:58**
